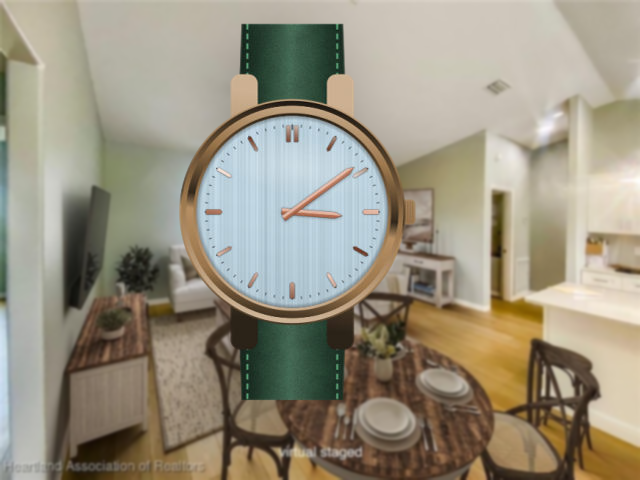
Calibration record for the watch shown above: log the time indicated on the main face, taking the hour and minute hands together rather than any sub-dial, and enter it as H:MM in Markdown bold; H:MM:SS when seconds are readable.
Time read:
**3:09**
